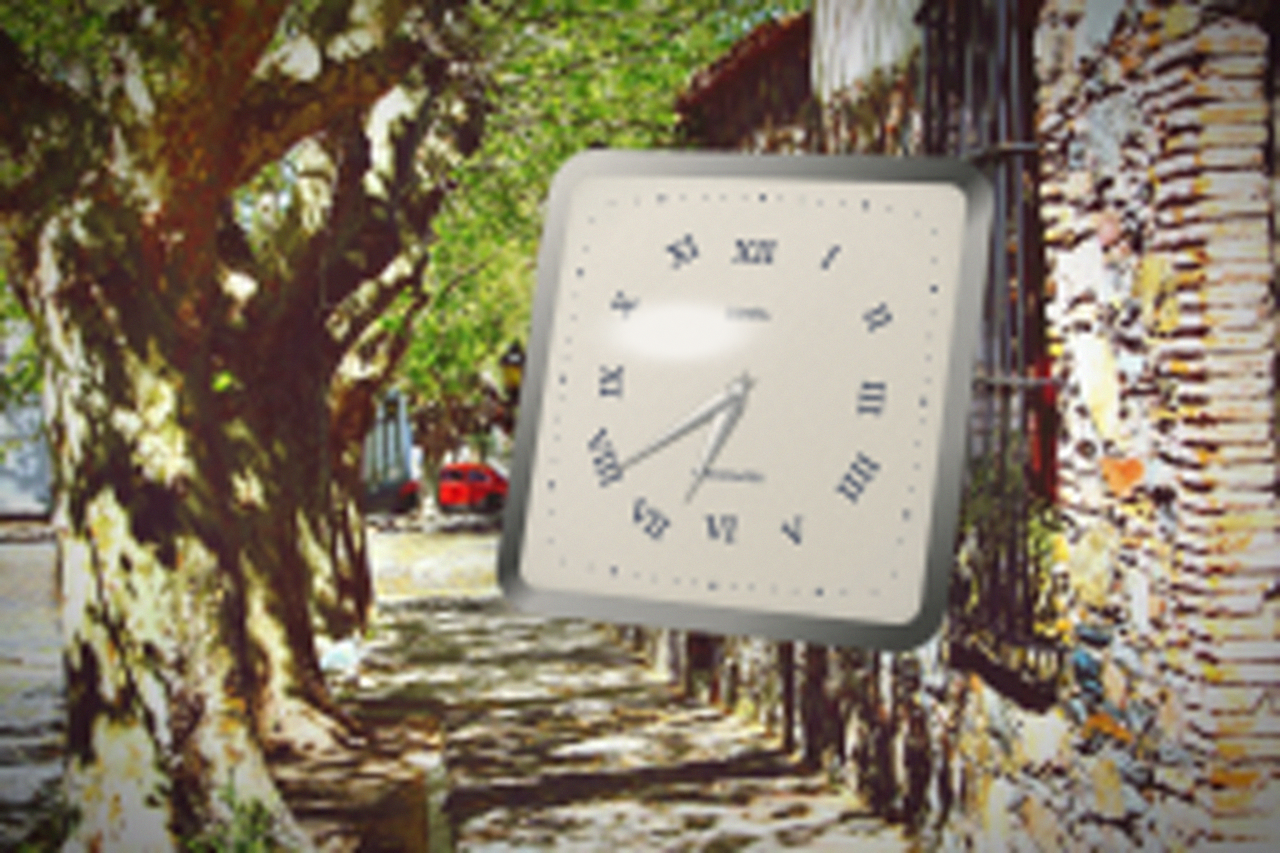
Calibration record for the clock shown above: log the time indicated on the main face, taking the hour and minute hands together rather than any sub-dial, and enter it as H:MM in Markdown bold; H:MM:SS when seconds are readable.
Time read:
**6:39**
